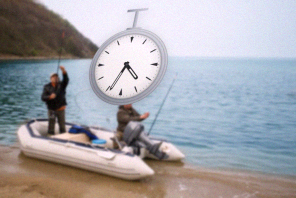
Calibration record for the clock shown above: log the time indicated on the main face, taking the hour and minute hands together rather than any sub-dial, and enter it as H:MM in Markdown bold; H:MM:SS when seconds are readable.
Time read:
**4:34**
